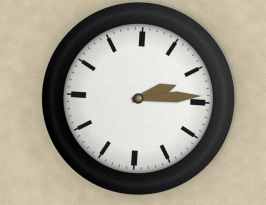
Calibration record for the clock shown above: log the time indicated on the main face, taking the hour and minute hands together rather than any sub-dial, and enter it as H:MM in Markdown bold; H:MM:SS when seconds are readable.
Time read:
**2:14**
